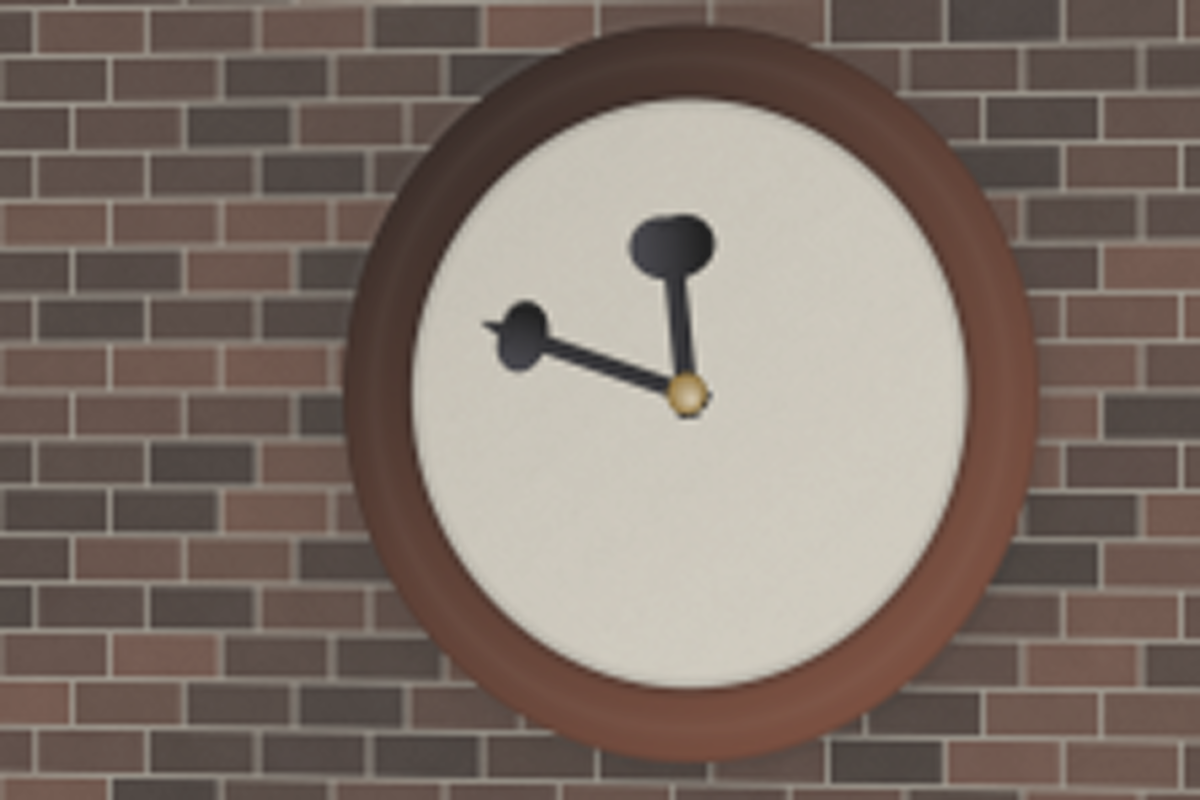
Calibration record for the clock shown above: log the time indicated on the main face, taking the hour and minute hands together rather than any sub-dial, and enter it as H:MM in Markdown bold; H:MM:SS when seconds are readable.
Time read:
**11:48**
